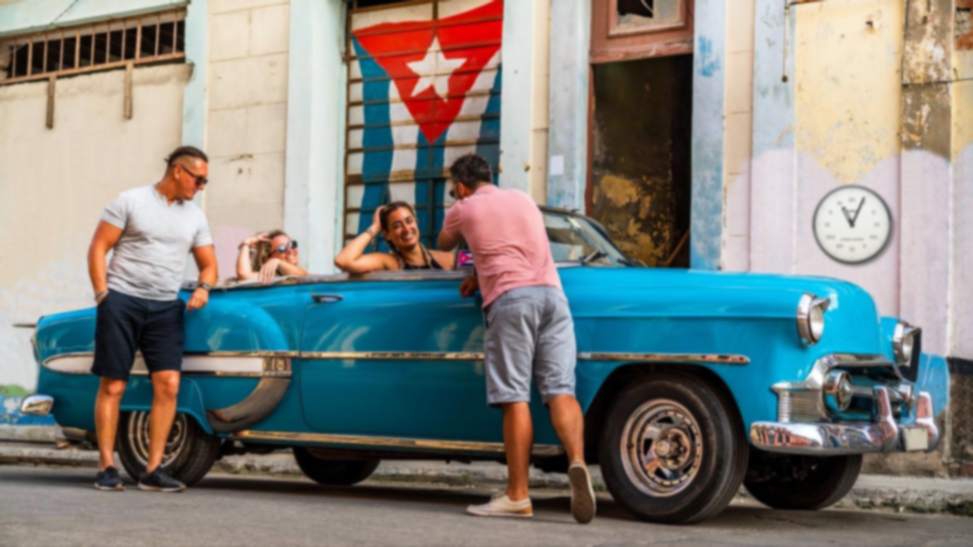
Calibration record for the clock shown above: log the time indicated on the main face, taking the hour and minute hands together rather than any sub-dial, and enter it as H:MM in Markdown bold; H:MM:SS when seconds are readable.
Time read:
**11:04**
